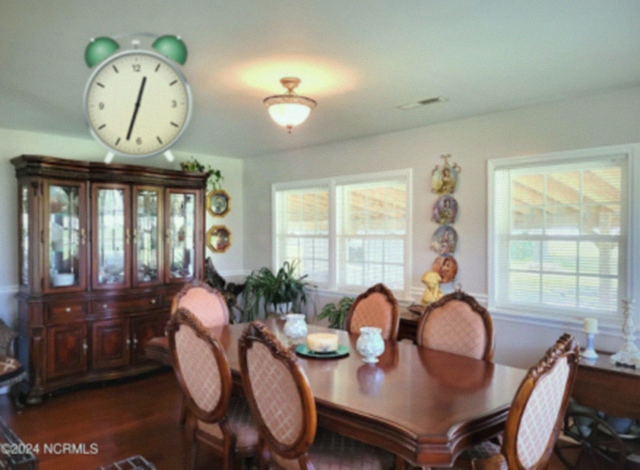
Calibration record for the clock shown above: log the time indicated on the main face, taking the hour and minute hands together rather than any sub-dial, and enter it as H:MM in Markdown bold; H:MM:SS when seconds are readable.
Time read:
**12:33**
